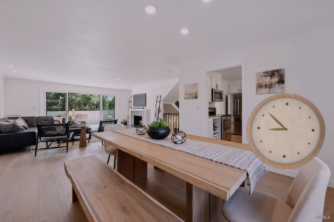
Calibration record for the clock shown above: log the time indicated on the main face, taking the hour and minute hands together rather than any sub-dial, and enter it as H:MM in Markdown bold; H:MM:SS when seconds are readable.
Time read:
**8:52**
